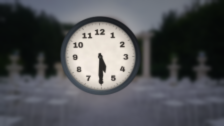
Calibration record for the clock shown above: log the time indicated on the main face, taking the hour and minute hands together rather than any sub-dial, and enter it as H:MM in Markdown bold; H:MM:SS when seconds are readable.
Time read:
**5:30**
